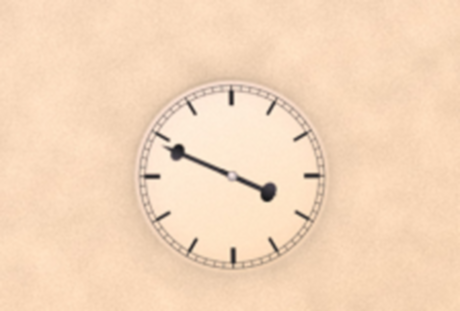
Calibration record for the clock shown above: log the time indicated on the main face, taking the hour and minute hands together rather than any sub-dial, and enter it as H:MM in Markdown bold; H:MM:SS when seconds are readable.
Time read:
**3:49**
